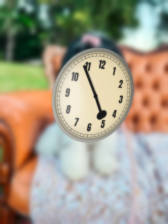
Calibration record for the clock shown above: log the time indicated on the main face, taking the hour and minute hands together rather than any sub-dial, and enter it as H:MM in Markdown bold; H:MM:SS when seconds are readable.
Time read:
**4:54**
